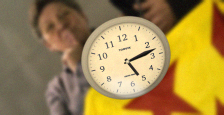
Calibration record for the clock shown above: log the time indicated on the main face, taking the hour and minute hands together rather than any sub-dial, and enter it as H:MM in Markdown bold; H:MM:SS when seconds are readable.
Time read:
**5:13**
